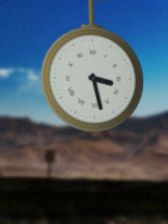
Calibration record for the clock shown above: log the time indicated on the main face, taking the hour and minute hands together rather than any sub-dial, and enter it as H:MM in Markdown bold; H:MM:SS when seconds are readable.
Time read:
**3:28**
